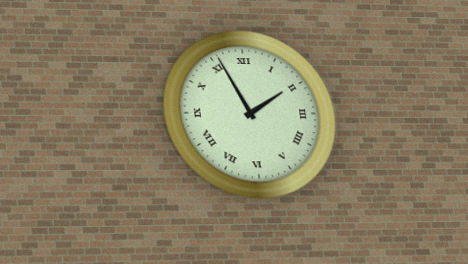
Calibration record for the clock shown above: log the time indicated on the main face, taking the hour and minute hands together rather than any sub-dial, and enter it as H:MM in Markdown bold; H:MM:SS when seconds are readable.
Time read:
**1:56**
